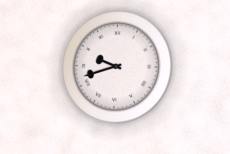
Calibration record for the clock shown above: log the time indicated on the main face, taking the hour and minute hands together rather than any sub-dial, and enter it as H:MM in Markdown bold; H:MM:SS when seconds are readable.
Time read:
**9:42**
